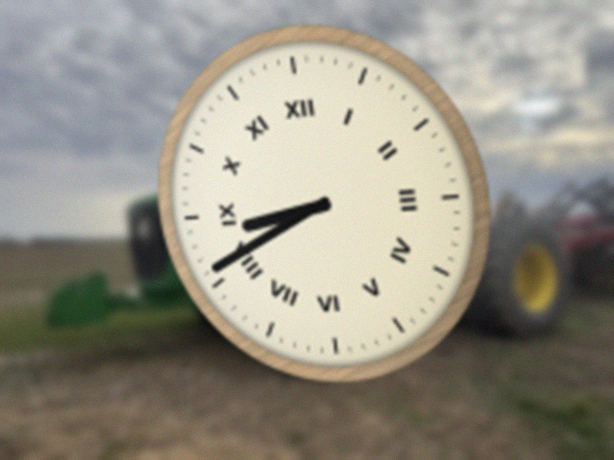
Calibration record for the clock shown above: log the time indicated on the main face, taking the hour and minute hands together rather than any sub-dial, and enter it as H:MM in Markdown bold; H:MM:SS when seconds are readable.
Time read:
**8:41**
